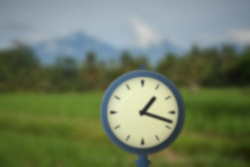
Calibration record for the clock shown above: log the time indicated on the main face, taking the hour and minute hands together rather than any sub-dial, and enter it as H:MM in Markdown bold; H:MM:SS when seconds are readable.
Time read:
**1:18**
